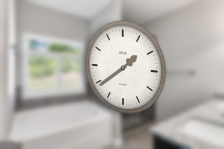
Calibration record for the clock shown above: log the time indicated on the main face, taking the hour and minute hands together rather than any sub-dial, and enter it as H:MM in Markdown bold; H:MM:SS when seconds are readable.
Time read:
**1:39**
